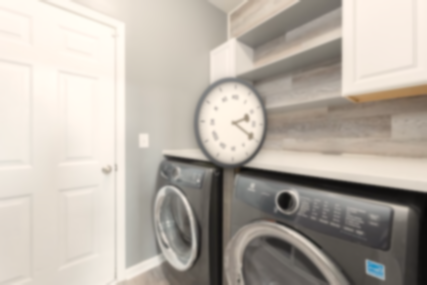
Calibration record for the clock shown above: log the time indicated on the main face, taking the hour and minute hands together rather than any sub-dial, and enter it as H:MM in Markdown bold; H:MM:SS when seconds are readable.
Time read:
**2:20**
